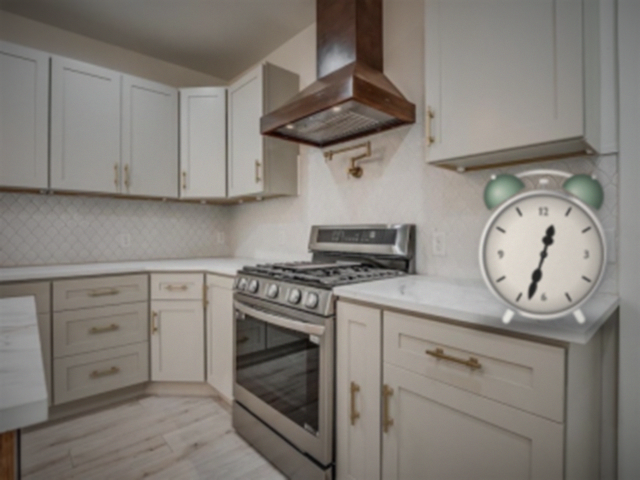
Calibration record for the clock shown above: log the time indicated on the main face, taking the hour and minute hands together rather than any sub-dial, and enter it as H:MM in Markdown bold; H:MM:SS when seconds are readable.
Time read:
**12:33**
